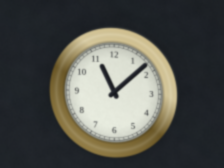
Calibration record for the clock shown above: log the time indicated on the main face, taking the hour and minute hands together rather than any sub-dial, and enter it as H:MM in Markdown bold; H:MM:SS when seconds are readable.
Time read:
**11:08**
